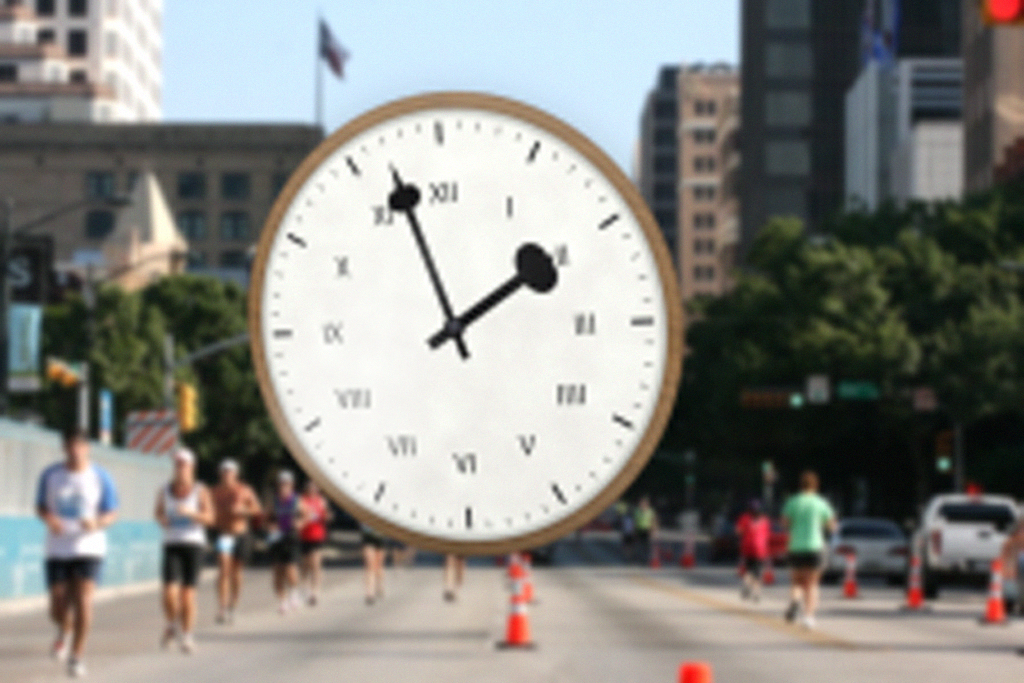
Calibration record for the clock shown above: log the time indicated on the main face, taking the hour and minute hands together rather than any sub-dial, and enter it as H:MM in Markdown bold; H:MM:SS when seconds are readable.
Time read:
**1:57**
